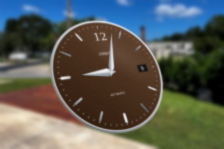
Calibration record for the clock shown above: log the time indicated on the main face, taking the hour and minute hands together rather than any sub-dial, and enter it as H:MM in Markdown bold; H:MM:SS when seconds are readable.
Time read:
**9:03**
